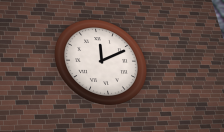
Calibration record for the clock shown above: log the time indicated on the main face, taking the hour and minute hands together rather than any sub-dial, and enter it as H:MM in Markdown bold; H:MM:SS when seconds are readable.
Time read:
**12:11**
